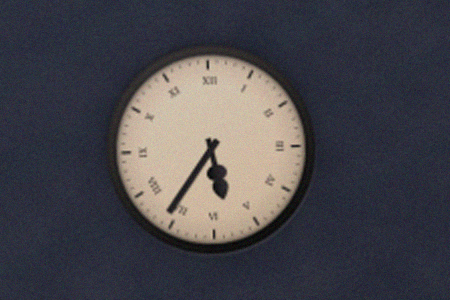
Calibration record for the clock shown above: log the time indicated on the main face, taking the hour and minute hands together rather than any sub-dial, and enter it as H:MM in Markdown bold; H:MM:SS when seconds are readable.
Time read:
**5:36**
